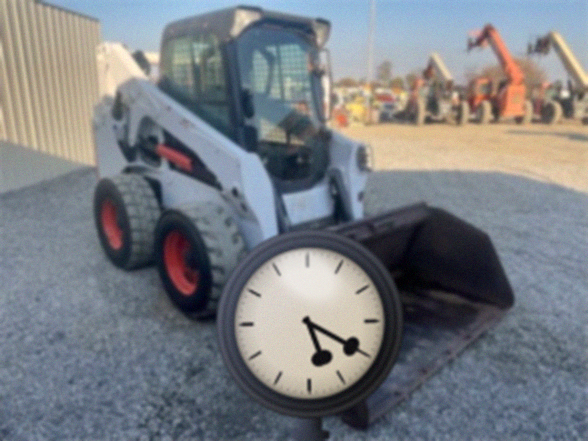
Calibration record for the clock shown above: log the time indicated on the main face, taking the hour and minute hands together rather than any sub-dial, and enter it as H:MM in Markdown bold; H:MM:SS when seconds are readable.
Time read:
**5:20**
